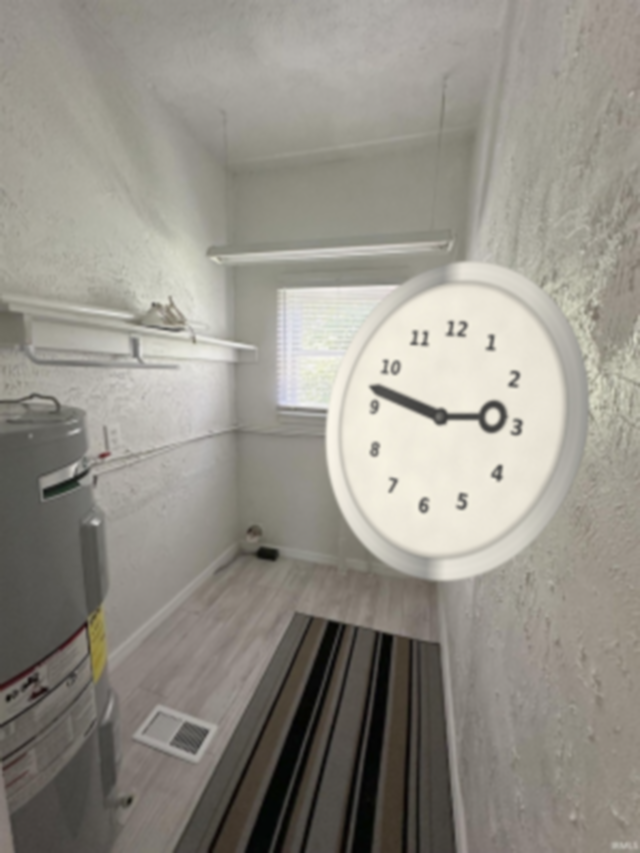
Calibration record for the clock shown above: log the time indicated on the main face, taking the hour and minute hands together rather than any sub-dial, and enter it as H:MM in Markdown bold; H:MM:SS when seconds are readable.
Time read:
**2:47**
